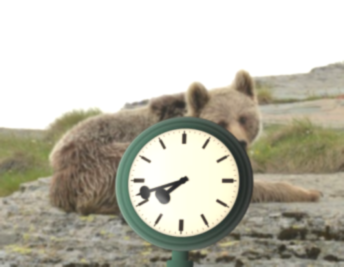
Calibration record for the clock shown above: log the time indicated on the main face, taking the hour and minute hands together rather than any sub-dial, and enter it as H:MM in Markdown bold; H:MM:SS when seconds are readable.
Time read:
**7:42**
